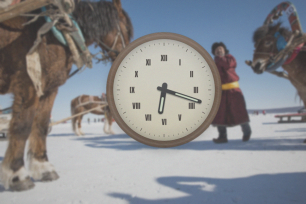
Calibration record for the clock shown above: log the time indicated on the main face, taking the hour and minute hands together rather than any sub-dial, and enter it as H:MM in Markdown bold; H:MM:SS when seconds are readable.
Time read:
**6:18**
